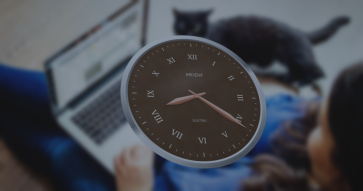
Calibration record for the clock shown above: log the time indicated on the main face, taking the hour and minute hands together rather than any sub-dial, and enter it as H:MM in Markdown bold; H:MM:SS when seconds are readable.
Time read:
**8:21**
